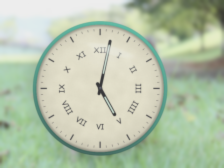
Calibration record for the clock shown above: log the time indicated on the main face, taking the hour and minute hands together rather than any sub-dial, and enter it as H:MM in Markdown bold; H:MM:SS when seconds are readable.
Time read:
**5:02**
